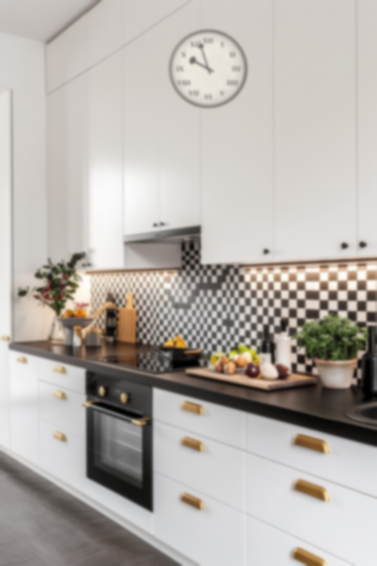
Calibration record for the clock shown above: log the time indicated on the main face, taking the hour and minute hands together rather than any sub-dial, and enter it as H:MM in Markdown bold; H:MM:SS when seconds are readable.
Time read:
**9:57**
